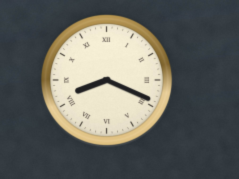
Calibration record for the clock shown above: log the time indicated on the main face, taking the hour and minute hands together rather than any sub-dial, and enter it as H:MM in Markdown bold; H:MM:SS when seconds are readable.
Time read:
**8:19**
